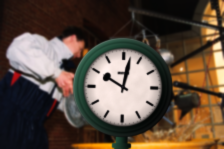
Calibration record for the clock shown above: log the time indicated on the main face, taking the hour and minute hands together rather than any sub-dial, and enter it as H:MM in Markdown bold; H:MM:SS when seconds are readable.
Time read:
**10:02**
